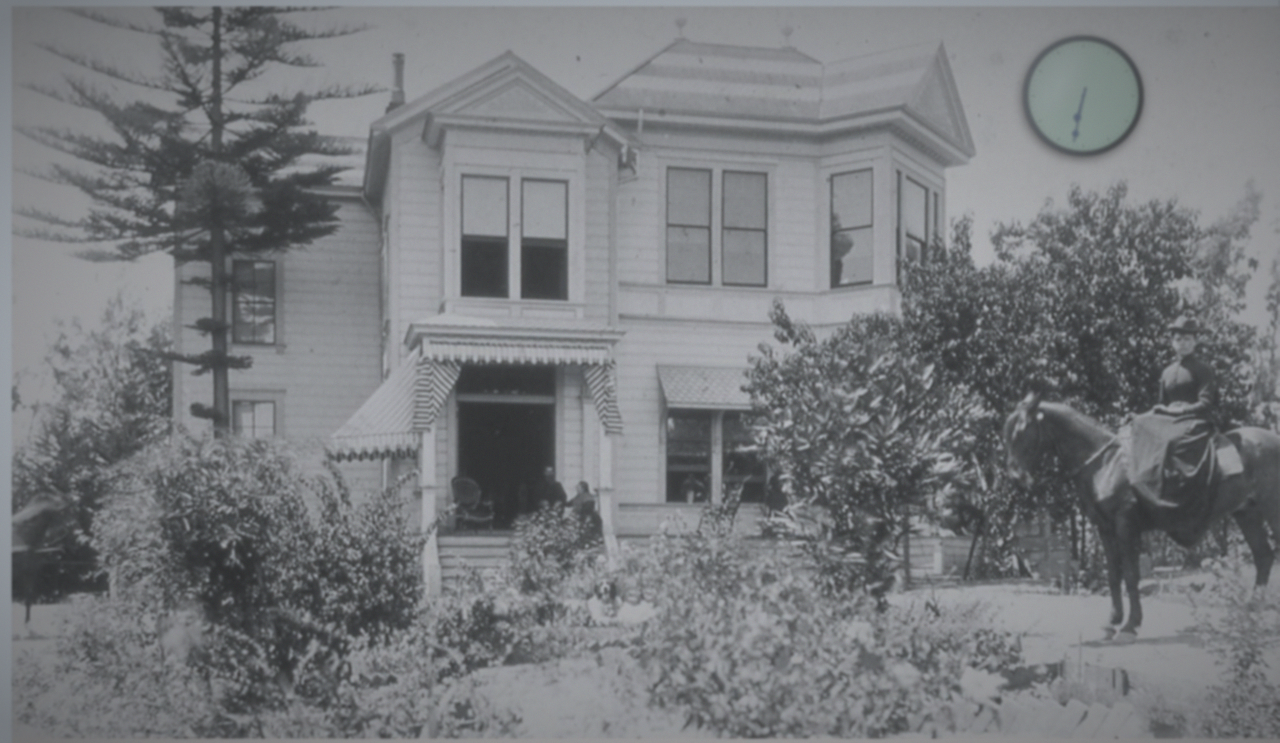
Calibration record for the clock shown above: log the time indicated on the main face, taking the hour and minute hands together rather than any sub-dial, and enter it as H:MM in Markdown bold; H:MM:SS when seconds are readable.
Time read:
**6:32**
